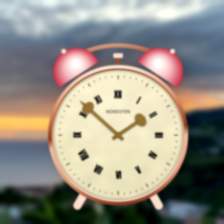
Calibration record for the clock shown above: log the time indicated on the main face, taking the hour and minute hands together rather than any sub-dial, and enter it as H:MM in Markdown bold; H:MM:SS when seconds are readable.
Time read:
**1:52**
